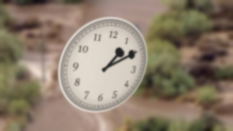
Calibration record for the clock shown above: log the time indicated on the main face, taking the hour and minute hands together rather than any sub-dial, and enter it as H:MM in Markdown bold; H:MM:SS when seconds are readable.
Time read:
**1:10**
